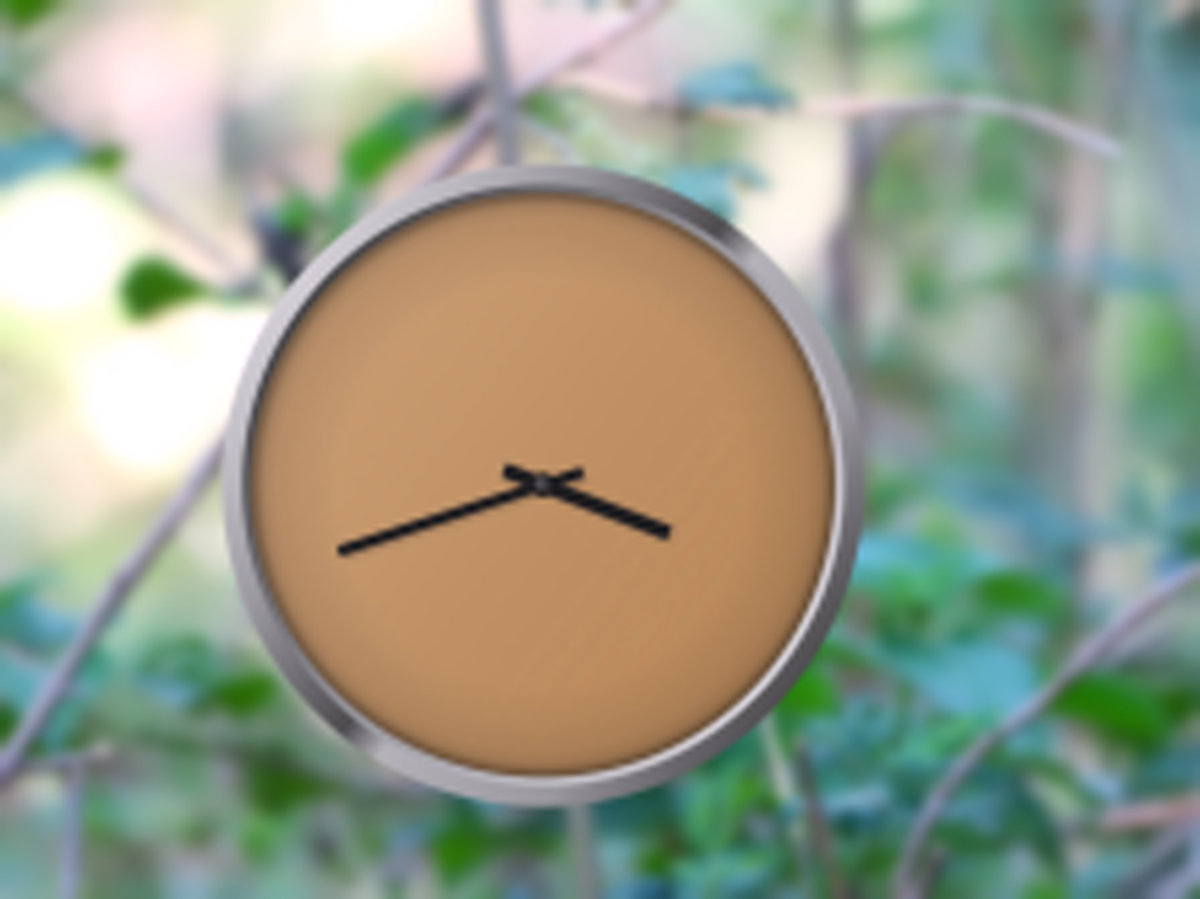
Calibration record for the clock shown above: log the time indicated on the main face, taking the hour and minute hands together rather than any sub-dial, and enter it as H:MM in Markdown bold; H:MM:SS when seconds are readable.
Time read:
**3:42**
